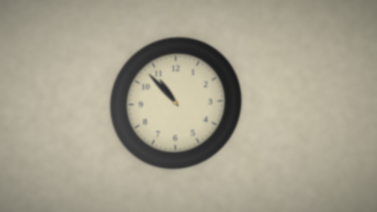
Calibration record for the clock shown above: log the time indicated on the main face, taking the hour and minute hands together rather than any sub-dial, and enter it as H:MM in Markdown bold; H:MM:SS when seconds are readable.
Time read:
**10:53**
